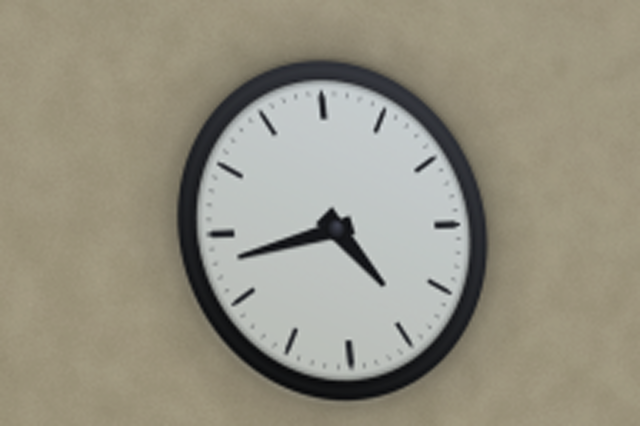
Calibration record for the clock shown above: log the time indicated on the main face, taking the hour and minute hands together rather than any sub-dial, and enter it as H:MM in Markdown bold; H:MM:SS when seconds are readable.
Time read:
**4:43**
